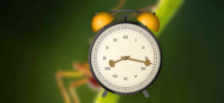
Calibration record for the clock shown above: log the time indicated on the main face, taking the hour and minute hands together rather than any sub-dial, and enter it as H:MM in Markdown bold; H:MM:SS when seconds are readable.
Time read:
**8:17**
